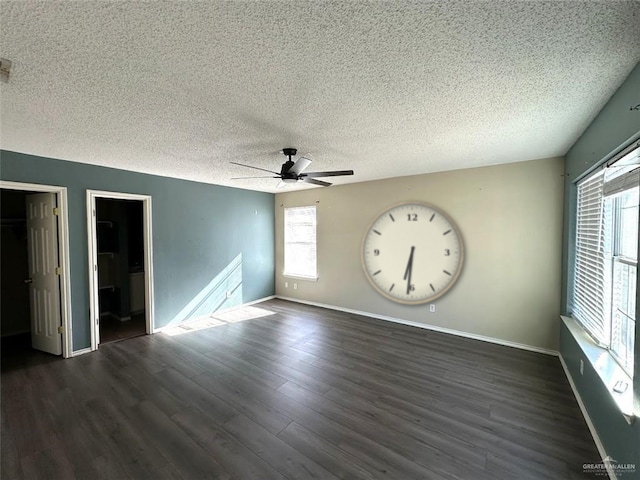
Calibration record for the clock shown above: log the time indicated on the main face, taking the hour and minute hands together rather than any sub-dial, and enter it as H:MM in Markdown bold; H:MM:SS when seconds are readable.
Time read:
**6:31**
